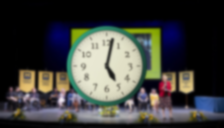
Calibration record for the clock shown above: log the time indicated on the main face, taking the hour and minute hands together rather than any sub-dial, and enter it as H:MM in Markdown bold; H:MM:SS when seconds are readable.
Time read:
**5:02**
